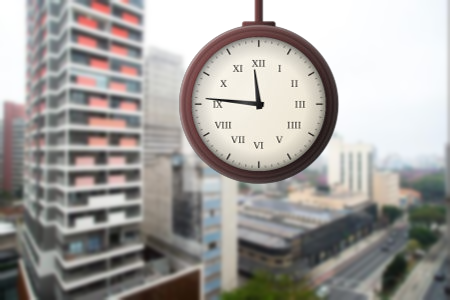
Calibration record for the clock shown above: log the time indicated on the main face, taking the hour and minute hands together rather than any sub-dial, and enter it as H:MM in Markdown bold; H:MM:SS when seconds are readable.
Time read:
**11:46**
